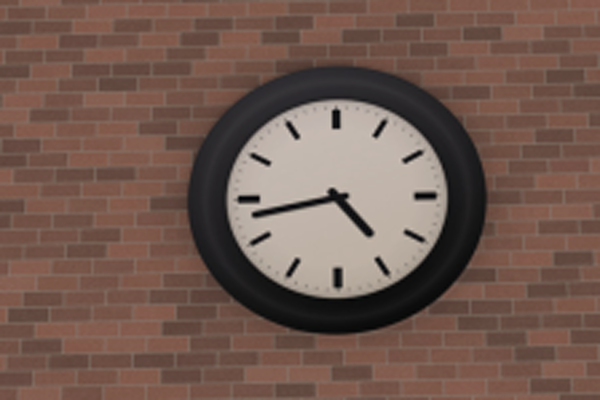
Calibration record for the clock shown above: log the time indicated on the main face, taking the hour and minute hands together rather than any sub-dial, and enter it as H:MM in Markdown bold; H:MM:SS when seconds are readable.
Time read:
**4:43**
